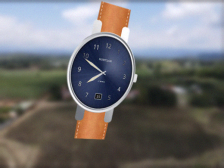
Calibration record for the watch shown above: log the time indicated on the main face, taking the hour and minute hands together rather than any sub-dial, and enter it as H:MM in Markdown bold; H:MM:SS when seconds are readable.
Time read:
**7:49**
